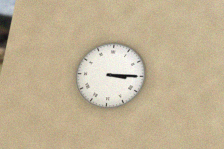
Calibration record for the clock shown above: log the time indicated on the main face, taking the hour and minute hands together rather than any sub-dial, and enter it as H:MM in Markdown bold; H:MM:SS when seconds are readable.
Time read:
**3:15**
